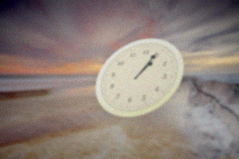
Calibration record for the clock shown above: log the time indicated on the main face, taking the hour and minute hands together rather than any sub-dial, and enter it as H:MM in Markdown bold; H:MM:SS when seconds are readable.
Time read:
**1:04**
